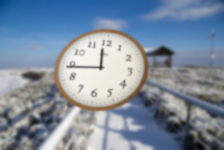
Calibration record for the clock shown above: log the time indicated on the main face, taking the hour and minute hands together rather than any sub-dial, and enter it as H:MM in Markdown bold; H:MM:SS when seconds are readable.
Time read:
**11:44**
